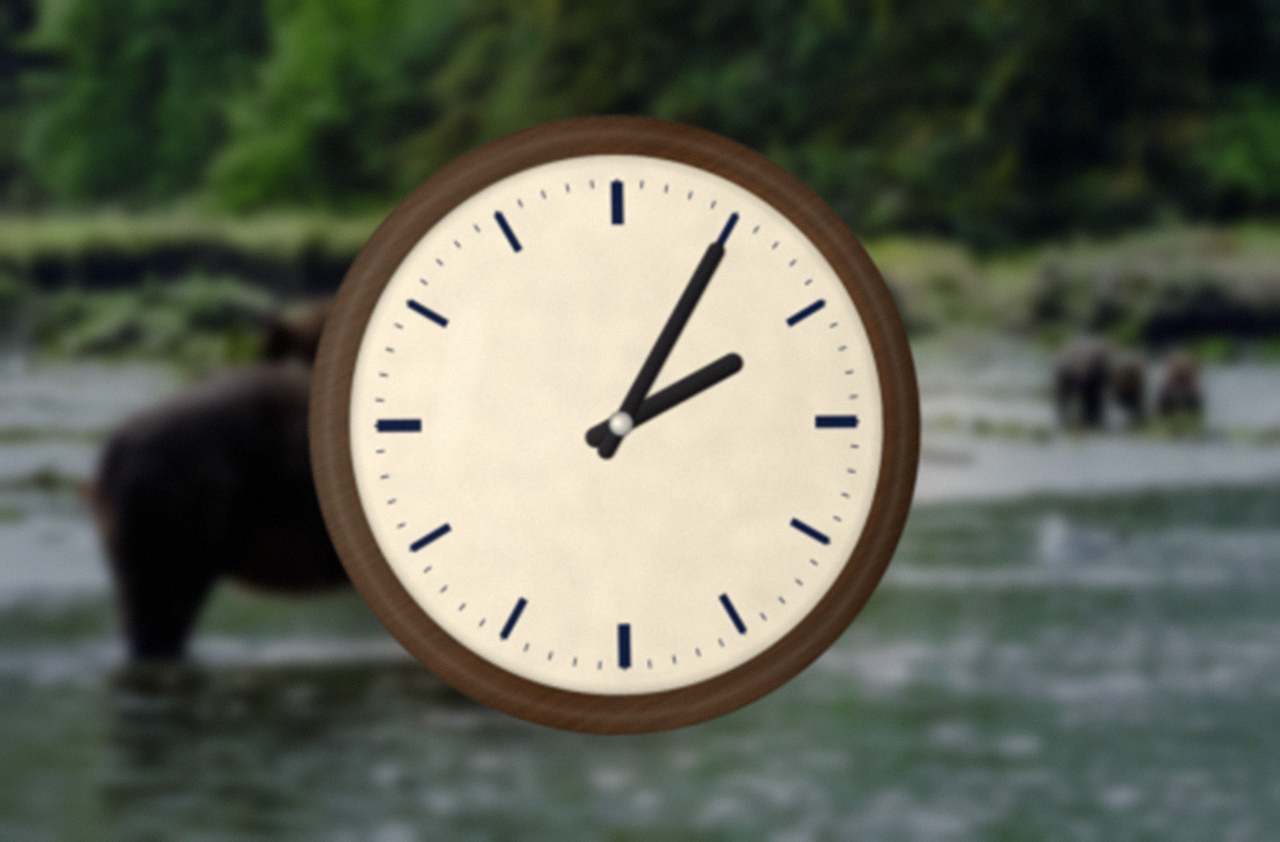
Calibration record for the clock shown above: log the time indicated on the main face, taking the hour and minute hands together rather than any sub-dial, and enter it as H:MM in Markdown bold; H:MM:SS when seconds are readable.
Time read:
**2:05**
